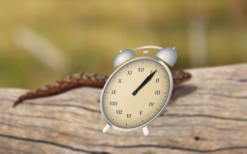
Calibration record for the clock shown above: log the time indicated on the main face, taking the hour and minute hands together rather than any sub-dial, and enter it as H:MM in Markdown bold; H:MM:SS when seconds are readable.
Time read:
**1:06**
